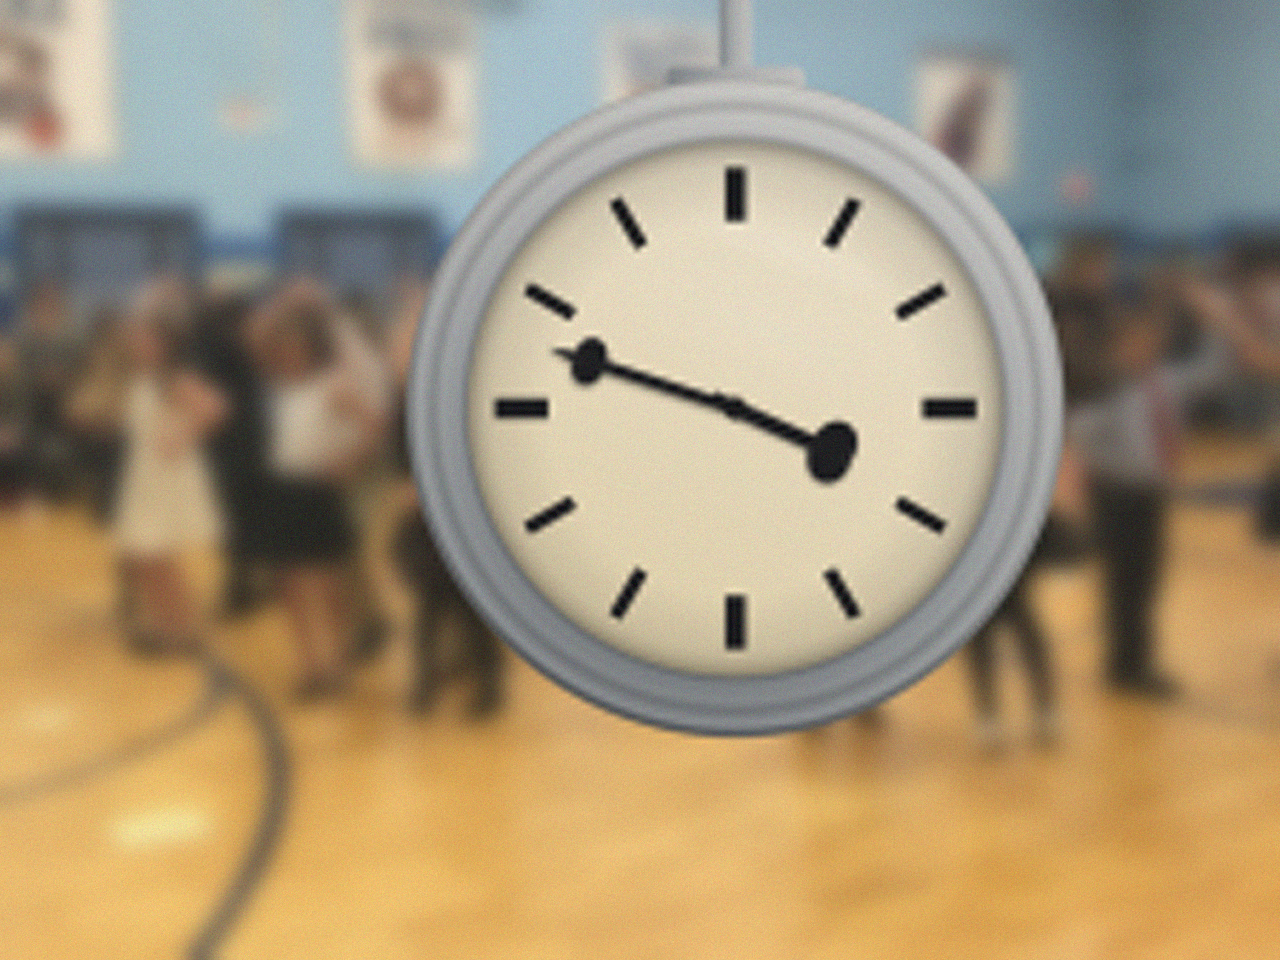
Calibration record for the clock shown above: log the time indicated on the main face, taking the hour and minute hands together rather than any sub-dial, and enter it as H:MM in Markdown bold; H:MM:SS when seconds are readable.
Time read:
**3:48**
